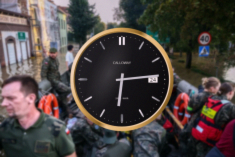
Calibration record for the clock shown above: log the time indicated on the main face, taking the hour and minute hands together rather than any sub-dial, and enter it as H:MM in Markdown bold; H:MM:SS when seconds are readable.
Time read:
**6:14**
